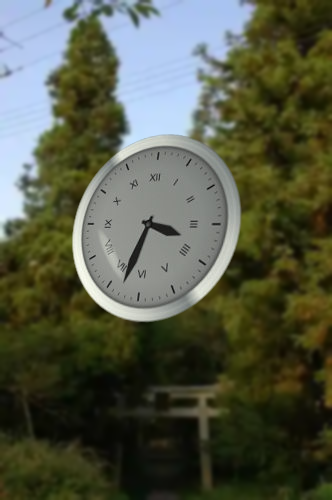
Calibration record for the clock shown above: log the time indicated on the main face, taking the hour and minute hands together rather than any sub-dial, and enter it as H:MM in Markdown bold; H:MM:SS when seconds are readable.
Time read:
**3:33**
